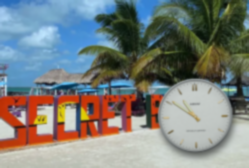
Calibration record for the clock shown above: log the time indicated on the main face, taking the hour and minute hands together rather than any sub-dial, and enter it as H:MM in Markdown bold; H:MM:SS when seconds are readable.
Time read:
**10:51**
